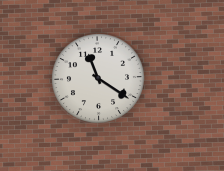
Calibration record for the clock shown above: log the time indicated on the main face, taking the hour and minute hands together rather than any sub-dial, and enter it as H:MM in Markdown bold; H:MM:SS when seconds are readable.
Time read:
**11:21**
